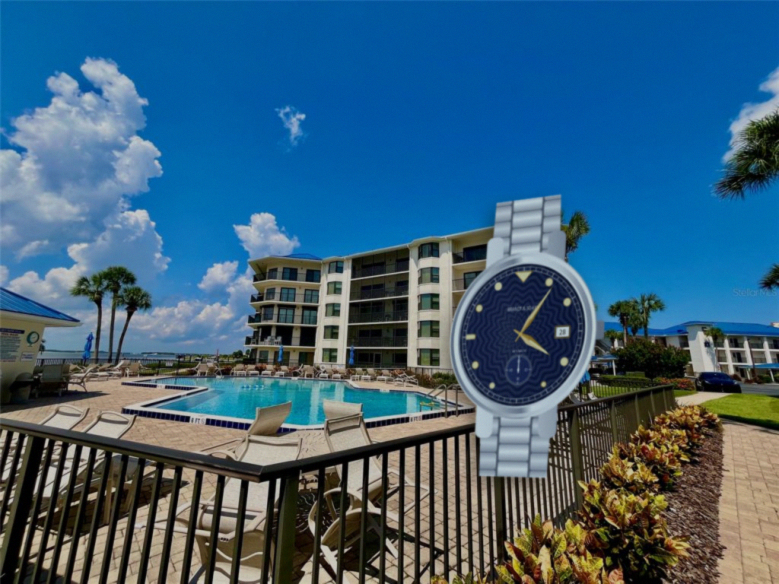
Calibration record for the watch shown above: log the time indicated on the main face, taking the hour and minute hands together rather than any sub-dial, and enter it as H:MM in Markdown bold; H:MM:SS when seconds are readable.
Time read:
**4:06**
